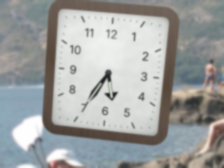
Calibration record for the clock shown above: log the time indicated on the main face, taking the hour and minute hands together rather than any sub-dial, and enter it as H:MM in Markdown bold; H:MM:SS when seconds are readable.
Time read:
**5:35**
